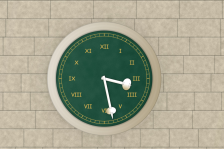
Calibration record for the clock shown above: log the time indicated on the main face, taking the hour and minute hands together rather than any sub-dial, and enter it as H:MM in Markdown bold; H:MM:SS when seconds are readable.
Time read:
**3:28**
